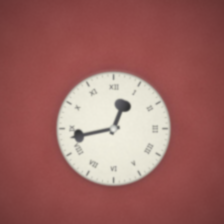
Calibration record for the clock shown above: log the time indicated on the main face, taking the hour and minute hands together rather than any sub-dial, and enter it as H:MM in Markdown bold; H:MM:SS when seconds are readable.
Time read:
**12:43**
